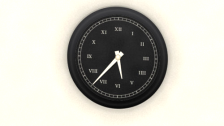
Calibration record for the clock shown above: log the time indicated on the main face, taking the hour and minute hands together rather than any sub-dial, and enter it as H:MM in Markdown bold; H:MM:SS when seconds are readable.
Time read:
**5:37**
